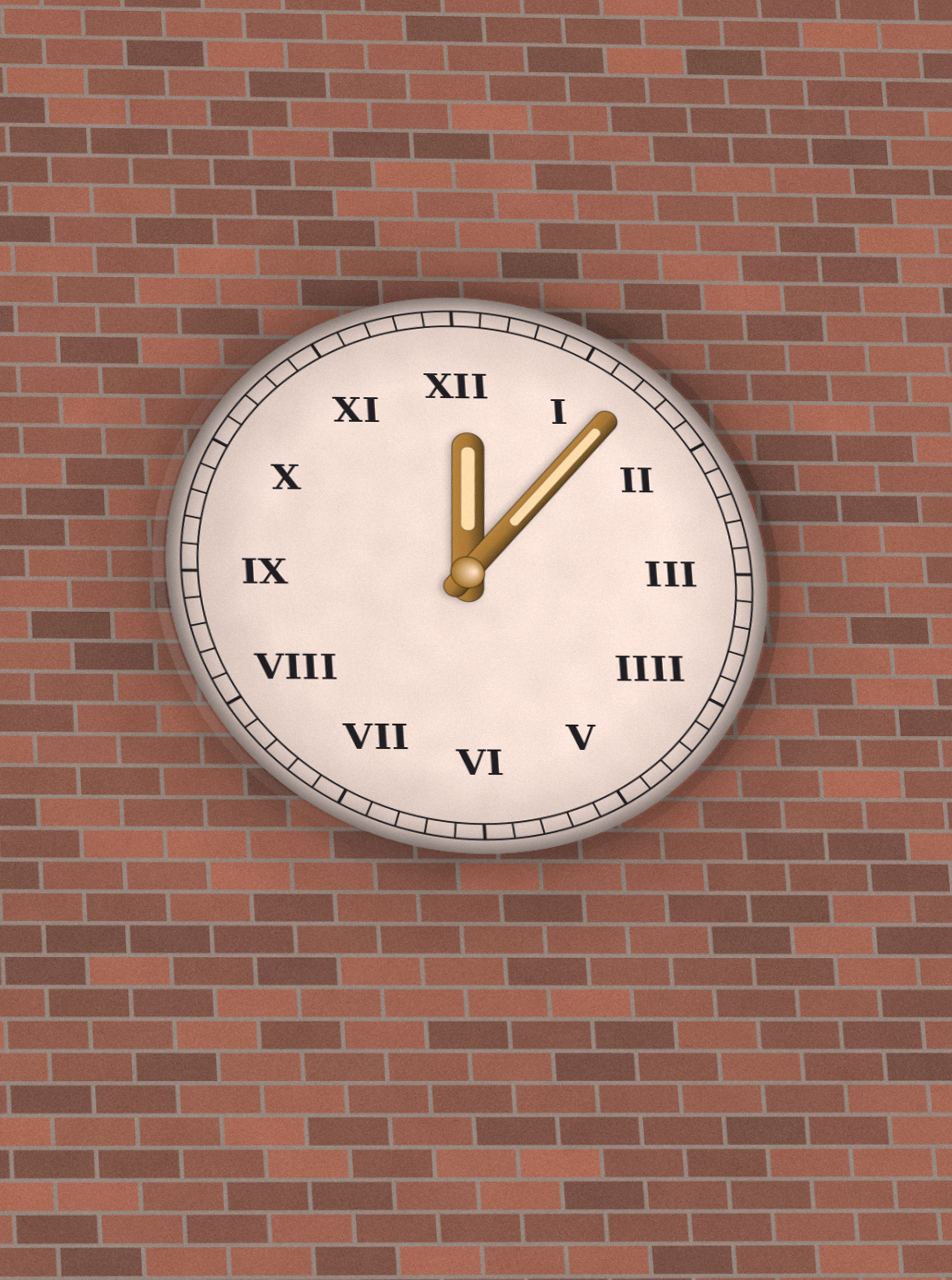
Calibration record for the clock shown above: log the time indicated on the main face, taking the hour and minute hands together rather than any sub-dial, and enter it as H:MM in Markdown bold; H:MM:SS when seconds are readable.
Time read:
**12:07**
